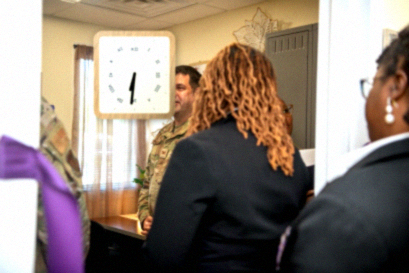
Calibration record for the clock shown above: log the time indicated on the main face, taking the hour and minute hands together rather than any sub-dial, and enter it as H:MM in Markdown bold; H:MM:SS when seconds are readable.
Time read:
**6:31**
